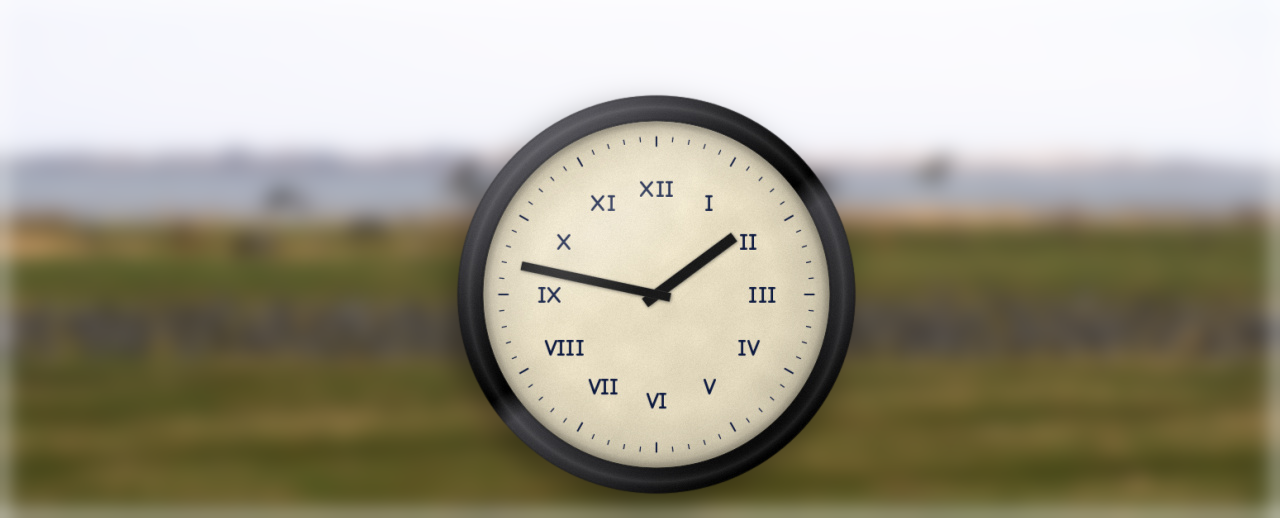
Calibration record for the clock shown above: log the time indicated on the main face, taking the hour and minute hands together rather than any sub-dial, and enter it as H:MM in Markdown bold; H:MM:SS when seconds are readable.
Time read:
**1:47**
